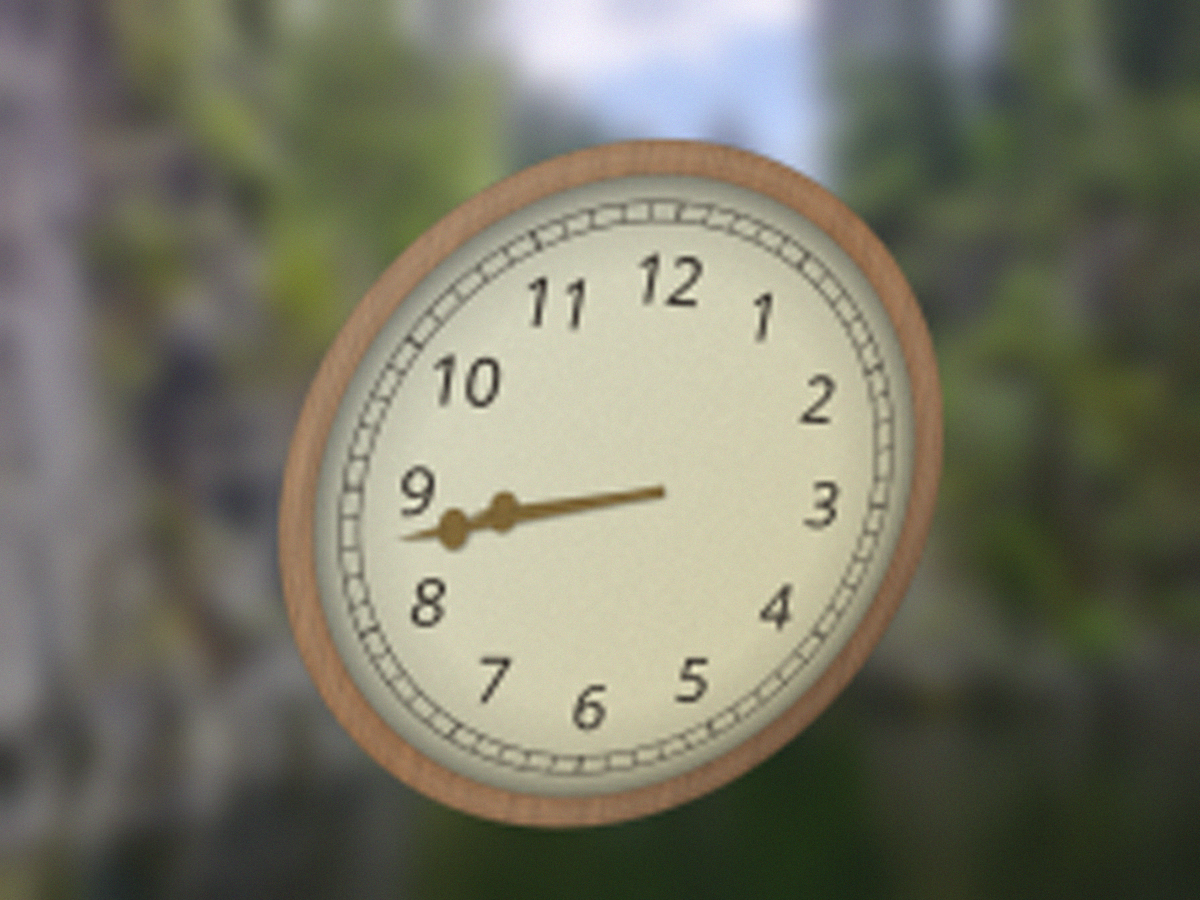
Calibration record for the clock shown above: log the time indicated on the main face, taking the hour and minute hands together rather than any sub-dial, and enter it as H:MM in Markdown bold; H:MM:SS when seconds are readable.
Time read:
**8:43**
